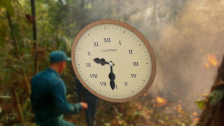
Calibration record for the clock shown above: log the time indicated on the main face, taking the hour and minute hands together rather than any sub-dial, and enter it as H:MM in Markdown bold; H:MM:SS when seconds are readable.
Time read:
**9:31**
